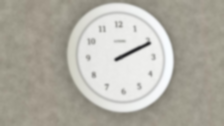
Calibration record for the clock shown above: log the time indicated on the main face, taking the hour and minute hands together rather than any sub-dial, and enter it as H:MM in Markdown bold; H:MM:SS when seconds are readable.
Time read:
**2:11**
